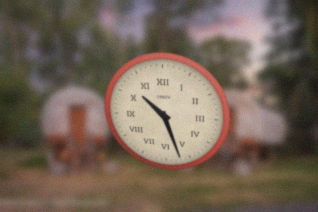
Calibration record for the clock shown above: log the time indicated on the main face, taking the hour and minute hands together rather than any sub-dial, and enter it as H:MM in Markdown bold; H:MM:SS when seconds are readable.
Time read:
**10:27**
